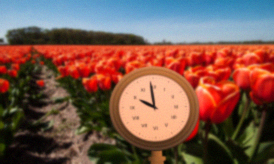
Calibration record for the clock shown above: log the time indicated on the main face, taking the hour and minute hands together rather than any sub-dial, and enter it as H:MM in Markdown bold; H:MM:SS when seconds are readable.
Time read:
**9:59**
